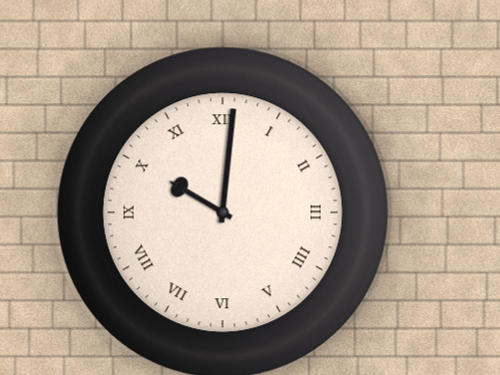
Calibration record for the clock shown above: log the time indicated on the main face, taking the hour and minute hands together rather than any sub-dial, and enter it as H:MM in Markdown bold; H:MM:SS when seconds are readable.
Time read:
**10:01**
